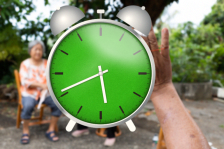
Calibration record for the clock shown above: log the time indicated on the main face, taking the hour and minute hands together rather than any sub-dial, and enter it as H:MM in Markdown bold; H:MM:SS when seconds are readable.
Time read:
**5:41**
